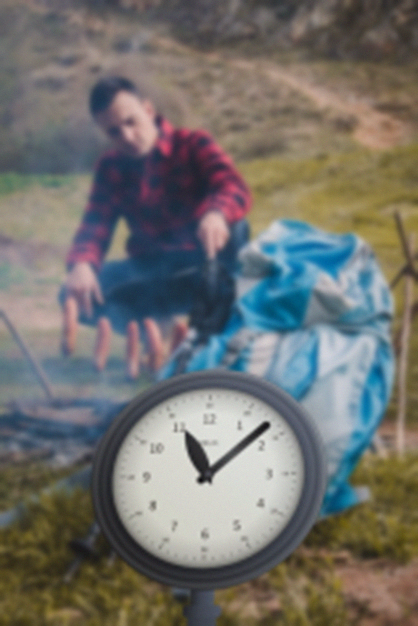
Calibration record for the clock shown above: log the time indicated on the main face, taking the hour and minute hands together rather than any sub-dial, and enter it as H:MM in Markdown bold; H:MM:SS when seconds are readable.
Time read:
**11:08**
